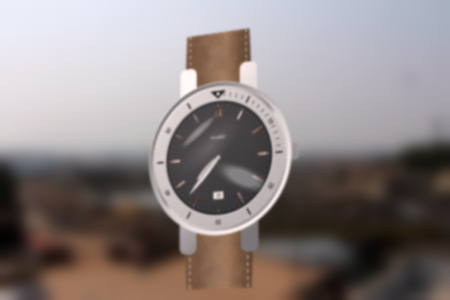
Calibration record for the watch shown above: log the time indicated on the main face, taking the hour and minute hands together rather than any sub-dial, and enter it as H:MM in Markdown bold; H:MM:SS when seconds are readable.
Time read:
**7:37**
